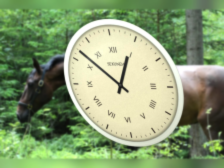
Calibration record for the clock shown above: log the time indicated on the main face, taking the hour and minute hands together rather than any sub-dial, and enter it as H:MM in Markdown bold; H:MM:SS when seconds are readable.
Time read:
**12:52**
